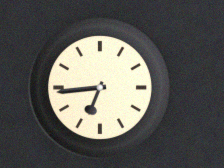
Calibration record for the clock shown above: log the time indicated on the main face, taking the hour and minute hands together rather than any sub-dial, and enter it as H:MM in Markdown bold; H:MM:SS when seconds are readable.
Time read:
**6:44**
